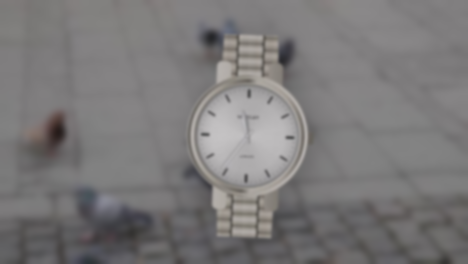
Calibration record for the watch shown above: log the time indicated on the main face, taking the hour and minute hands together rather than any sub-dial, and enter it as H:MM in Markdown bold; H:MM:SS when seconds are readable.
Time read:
**11:36**
